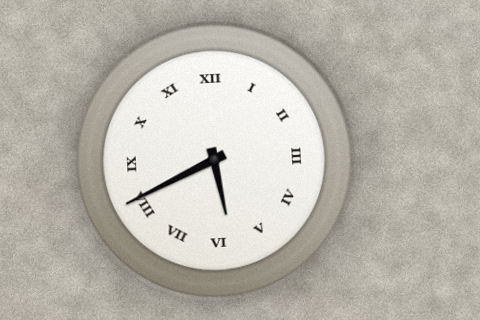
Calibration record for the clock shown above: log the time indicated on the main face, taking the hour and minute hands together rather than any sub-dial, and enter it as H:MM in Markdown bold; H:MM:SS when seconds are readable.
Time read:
**5:41**
